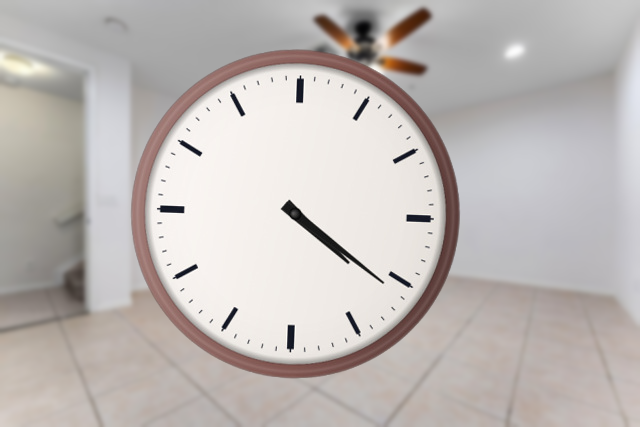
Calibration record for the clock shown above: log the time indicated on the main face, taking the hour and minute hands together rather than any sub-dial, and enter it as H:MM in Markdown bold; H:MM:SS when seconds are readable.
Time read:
**4:21**
